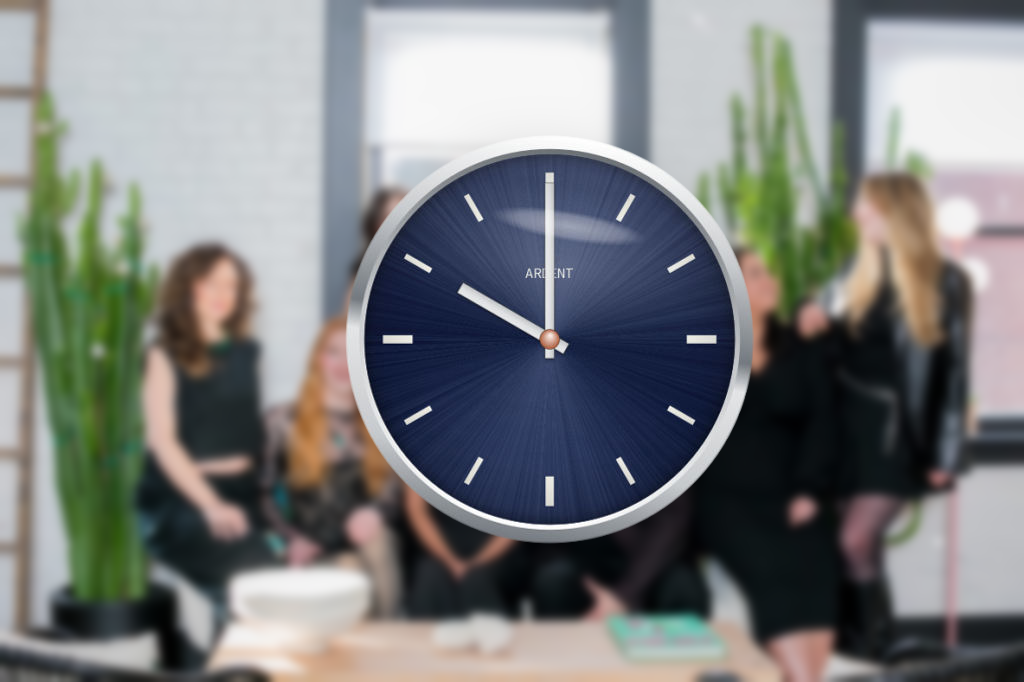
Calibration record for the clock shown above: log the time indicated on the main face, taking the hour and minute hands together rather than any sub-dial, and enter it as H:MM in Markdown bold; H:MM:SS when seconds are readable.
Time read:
**10:00**
